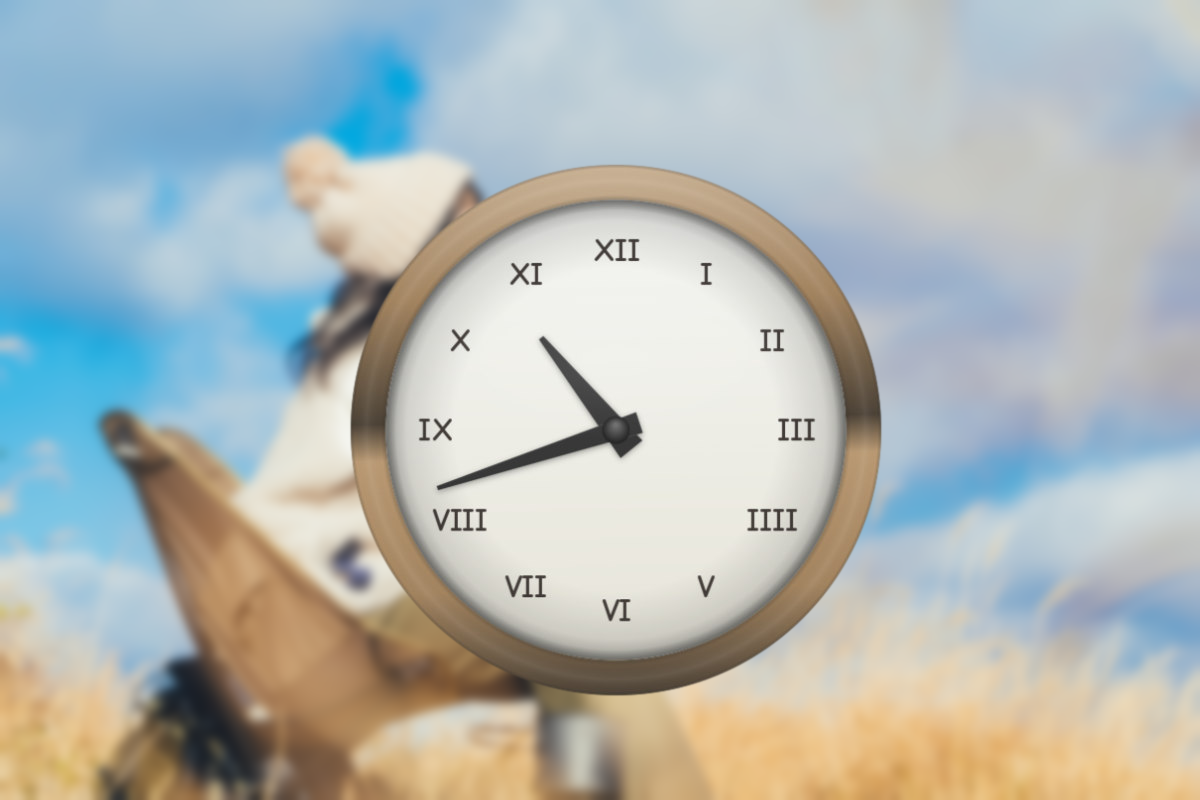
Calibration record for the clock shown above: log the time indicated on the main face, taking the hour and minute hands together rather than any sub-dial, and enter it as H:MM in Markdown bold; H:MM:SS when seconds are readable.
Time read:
**10:42**
